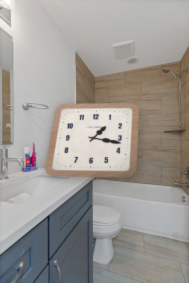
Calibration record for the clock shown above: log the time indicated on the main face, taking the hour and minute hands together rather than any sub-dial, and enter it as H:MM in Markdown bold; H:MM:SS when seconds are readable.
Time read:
**1:17**
